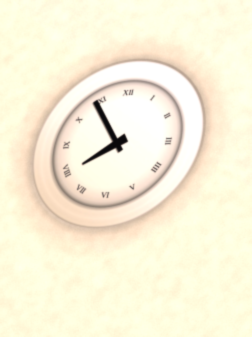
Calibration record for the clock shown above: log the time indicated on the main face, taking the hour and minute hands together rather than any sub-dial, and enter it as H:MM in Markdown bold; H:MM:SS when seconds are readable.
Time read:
**7:54**
